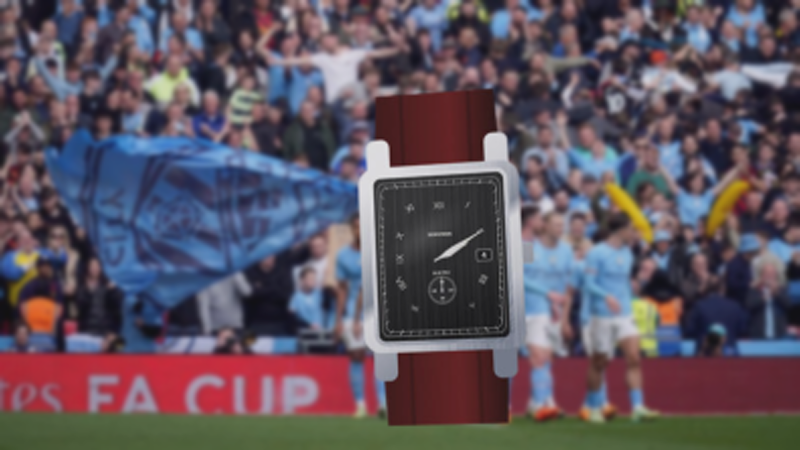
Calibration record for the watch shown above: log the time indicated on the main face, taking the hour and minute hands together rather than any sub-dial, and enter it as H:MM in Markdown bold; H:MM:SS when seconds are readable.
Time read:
**2:10**
